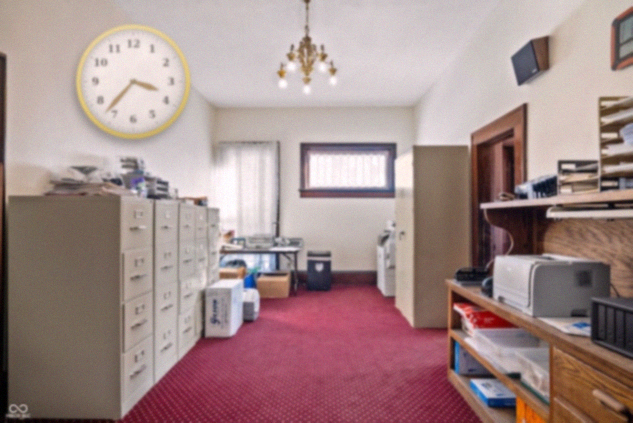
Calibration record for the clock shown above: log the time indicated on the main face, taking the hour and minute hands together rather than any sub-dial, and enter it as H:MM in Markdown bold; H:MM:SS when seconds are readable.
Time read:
**3:37**
